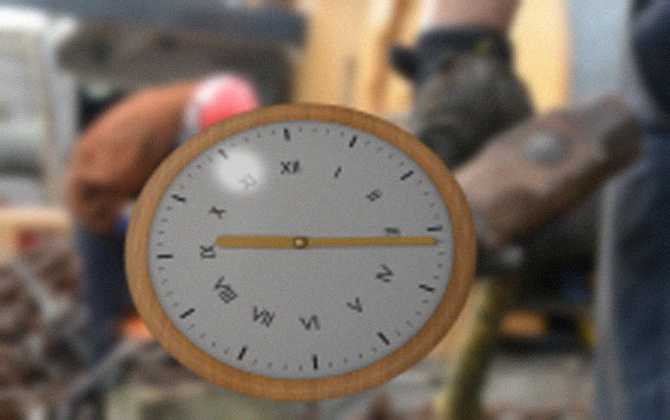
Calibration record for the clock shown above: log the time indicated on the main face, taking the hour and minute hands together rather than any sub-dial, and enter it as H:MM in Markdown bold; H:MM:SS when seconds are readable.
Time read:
**9:16**
